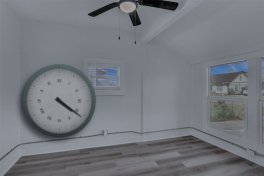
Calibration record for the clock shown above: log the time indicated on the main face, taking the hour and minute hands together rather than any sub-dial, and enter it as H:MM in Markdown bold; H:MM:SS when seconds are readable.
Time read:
**4:21**
